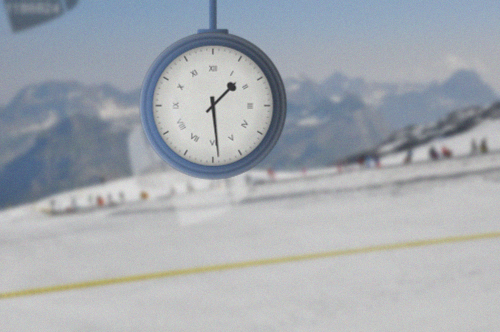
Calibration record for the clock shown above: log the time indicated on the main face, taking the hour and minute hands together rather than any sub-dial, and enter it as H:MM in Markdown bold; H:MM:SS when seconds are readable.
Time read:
**1:29**
